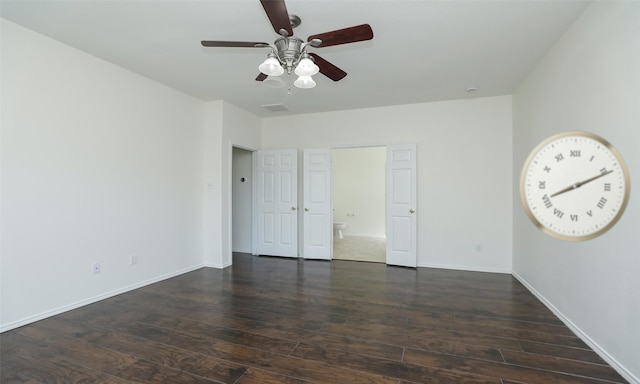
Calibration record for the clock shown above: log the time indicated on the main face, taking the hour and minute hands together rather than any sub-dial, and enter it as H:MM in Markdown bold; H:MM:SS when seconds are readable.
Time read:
**8:11**
